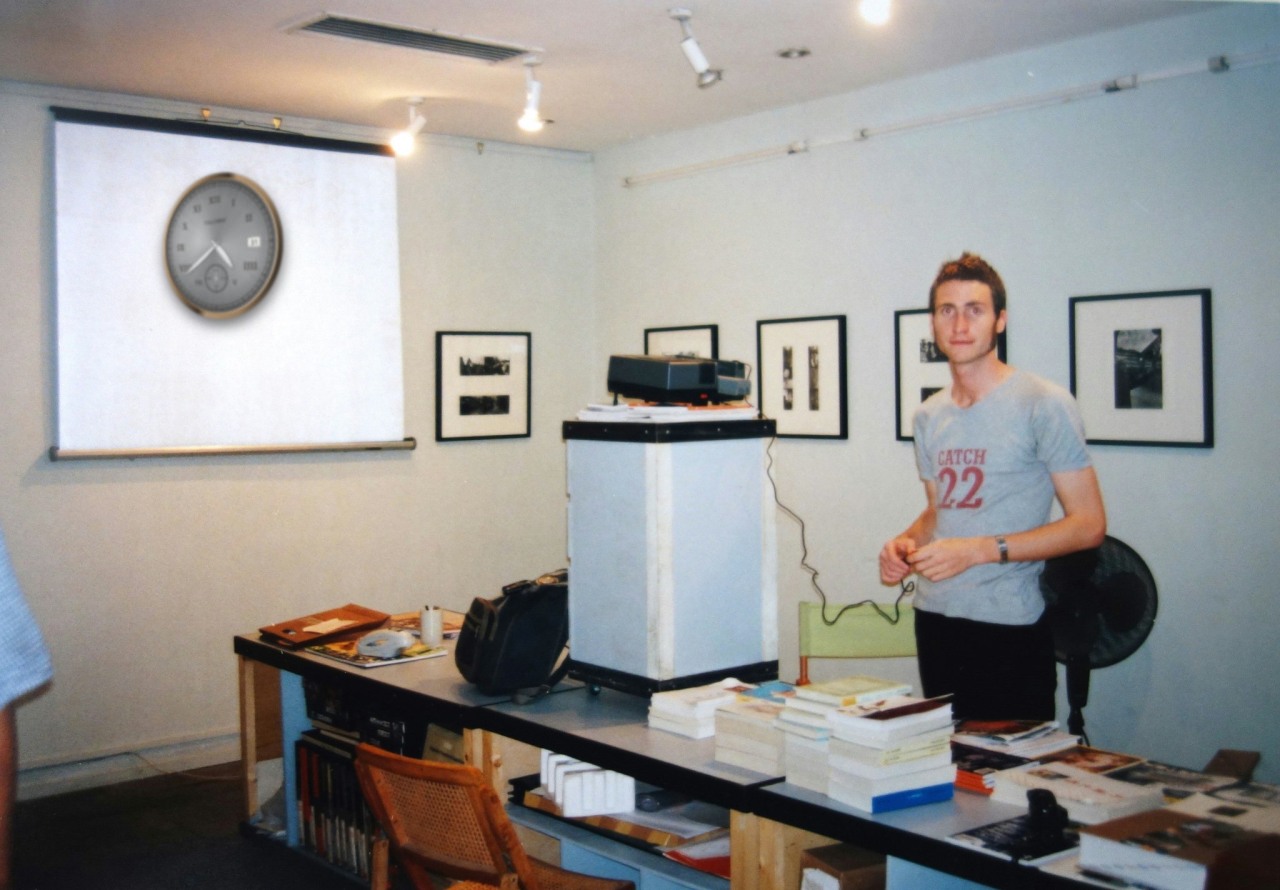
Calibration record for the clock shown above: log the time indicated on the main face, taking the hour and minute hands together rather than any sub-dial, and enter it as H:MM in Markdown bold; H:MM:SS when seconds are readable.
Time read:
**4:39**
